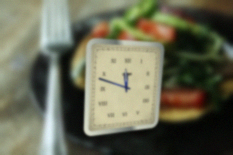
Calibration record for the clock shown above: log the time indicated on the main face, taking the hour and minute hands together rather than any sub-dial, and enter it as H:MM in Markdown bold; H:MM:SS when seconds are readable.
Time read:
**11:48**
